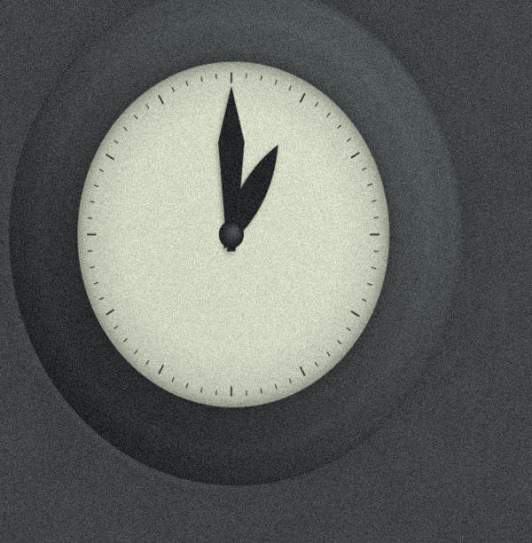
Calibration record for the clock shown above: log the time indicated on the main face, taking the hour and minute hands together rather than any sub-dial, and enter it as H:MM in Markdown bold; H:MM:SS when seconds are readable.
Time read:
**1:00**
